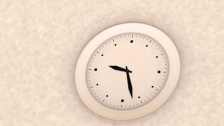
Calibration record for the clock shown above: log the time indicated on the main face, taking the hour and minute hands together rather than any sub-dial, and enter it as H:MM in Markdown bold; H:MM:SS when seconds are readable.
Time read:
**9:27**
